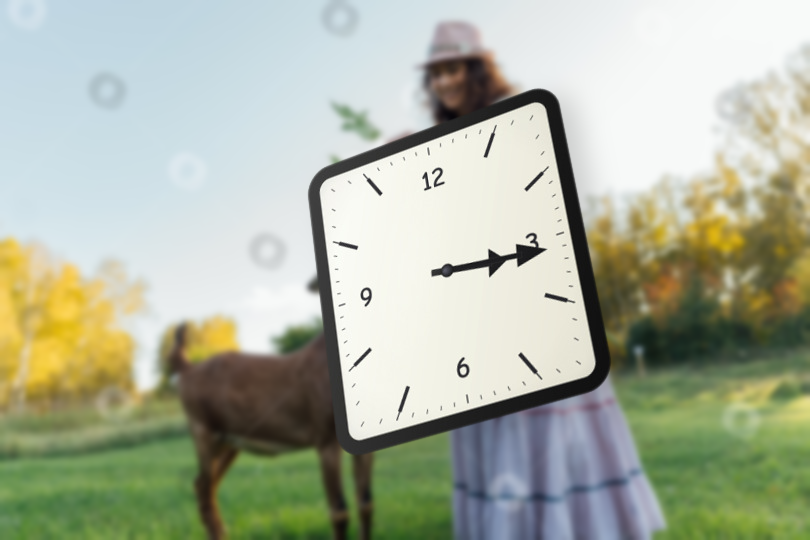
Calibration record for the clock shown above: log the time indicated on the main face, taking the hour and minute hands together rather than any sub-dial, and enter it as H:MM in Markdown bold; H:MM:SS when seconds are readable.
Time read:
**3:16**
